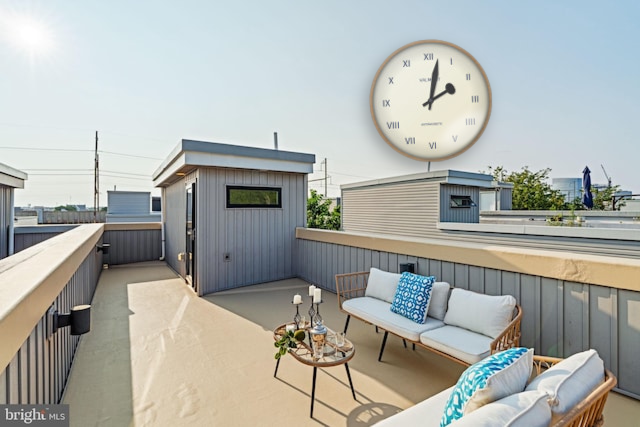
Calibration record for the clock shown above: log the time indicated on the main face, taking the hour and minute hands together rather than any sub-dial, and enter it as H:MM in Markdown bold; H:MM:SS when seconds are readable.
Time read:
**2:02**
